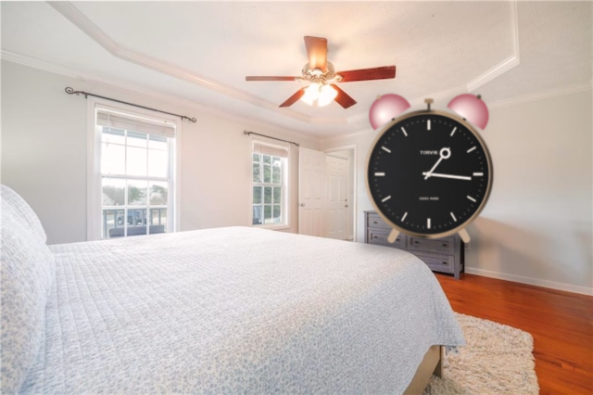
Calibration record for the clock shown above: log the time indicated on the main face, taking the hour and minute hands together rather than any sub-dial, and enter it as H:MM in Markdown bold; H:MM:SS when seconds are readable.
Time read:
**1:16**
